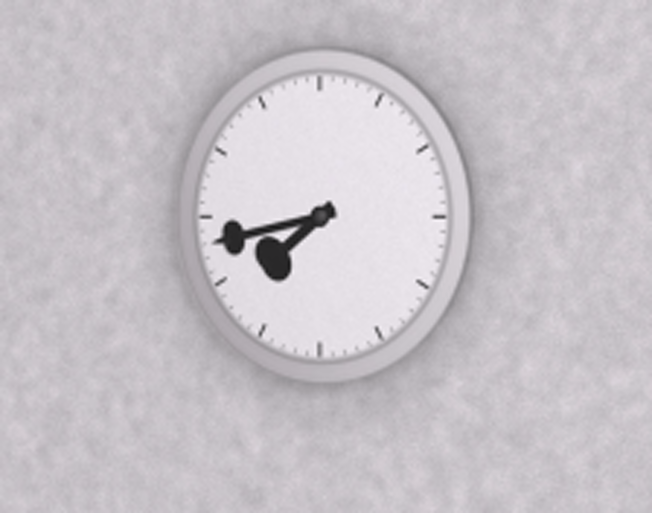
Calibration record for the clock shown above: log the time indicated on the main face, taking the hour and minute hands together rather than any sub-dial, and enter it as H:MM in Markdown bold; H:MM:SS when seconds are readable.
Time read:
**7:43**
